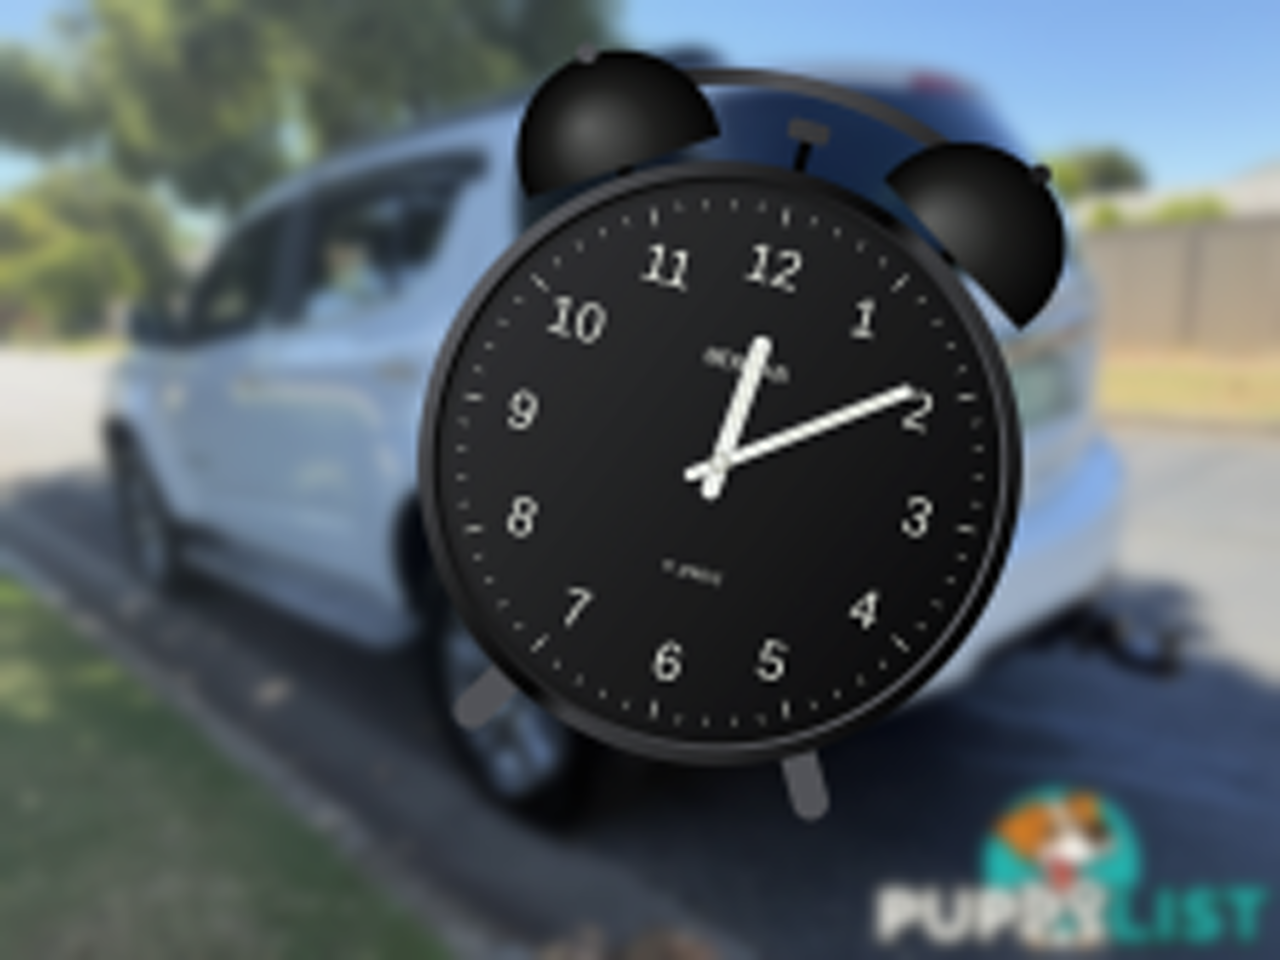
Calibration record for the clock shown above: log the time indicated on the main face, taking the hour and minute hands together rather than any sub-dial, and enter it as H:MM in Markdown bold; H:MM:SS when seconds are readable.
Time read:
**12:09**
